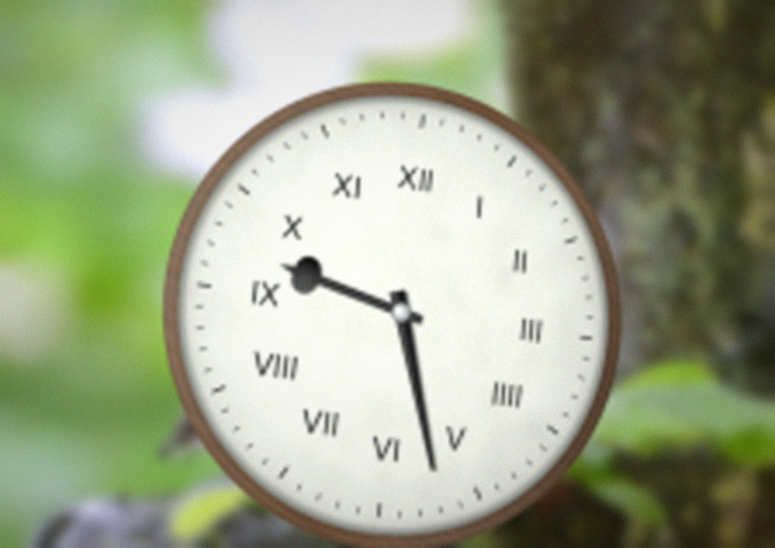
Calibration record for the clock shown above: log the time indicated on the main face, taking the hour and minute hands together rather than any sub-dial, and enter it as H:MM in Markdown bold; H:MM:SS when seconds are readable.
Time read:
**9:27**
